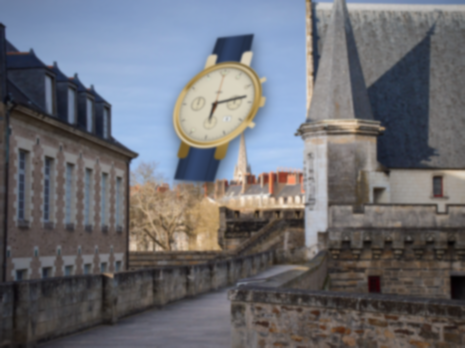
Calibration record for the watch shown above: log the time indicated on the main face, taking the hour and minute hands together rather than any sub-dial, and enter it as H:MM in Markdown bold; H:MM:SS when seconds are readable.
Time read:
**6:13**
